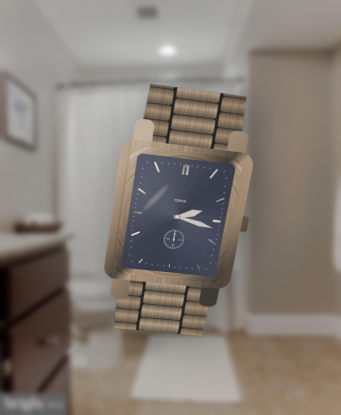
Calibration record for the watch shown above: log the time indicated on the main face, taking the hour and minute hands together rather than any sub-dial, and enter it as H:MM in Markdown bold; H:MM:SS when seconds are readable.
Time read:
**2:17**
